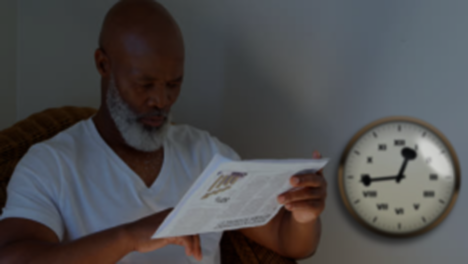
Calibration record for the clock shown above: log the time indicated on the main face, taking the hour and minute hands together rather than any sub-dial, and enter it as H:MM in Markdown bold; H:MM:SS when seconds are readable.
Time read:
**12:44**
